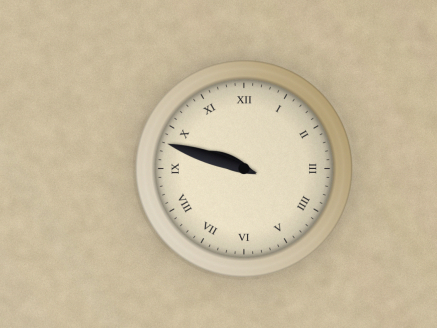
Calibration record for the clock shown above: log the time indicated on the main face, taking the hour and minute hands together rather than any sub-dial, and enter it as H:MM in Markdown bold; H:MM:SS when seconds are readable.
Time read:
**9:48**
